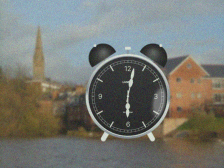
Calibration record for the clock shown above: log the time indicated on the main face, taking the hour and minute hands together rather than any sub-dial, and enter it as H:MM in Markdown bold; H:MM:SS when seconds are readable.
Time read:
**6:02**
